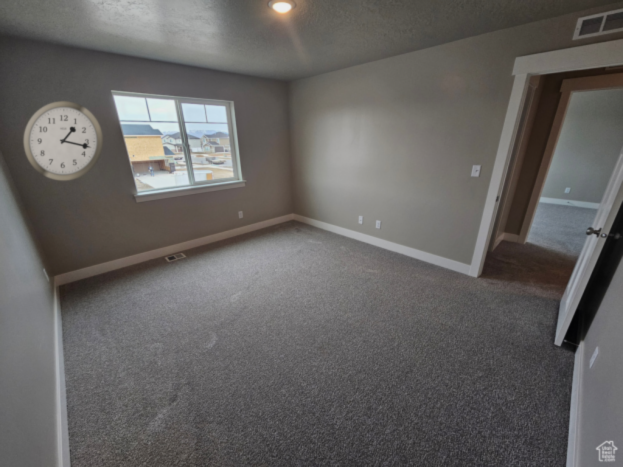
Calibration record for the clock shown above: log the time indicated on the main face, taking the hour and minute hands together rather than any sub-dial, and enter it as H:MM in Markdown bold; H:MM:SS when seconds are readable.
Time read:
**1:17**
